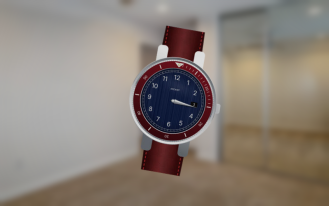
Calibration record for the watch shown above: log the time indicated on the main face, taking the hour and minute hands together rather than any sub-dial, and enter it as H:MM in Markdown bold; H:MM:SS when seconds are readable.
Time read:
**3:16**
